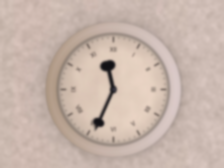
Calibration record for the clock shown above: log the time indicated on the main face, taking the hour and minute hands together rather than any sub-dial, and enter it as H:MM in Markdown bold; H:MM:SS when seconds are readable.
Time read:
**11:34**
